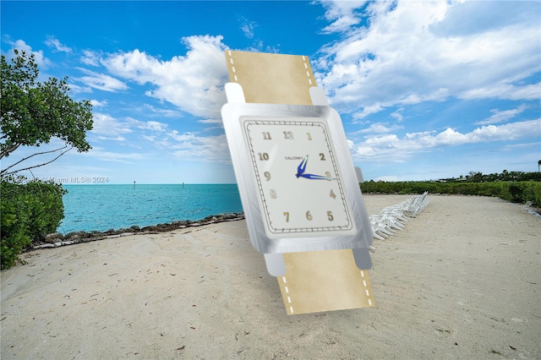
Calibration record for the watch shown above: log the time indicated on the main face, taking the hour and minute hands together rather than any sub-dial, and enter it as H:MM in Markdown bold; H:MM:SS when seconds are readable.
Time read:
**1:16**
